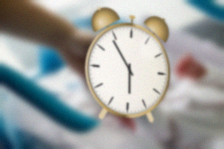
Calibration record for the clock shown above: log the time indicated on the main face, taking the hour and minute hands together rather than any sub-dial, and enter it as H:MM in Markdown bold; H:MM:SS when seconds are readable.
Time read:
**5:54**
